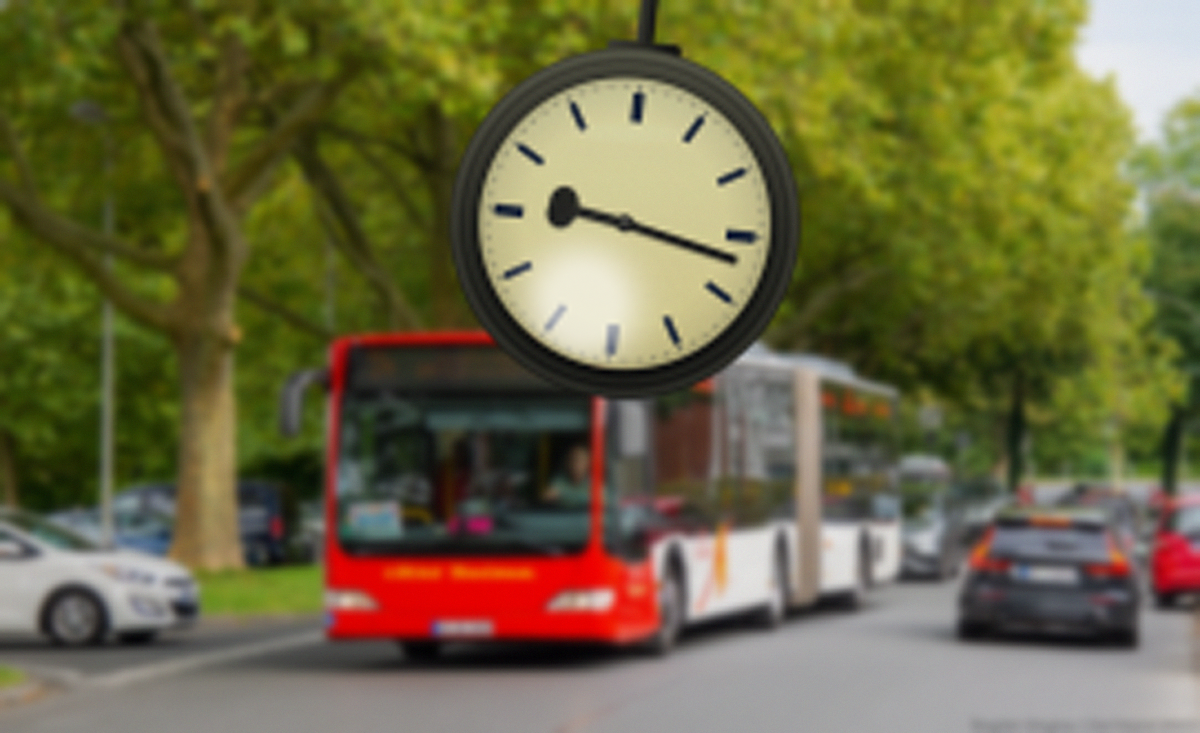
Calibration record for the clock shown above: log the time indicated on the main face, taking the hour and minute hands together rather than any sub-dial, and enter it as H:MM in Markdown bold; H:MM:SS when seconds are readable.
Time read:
**9:17**
